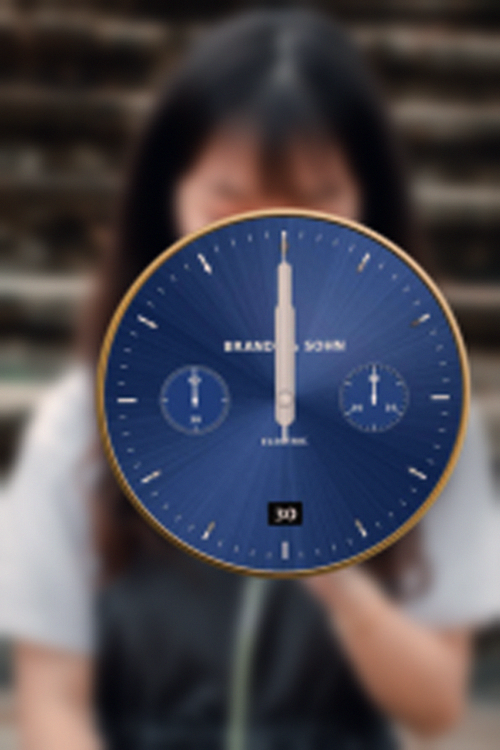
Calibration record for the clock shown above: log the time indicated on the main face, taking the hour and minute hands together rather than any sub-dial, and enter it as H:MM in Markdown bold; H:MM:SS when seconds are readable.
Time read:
**12:00**
